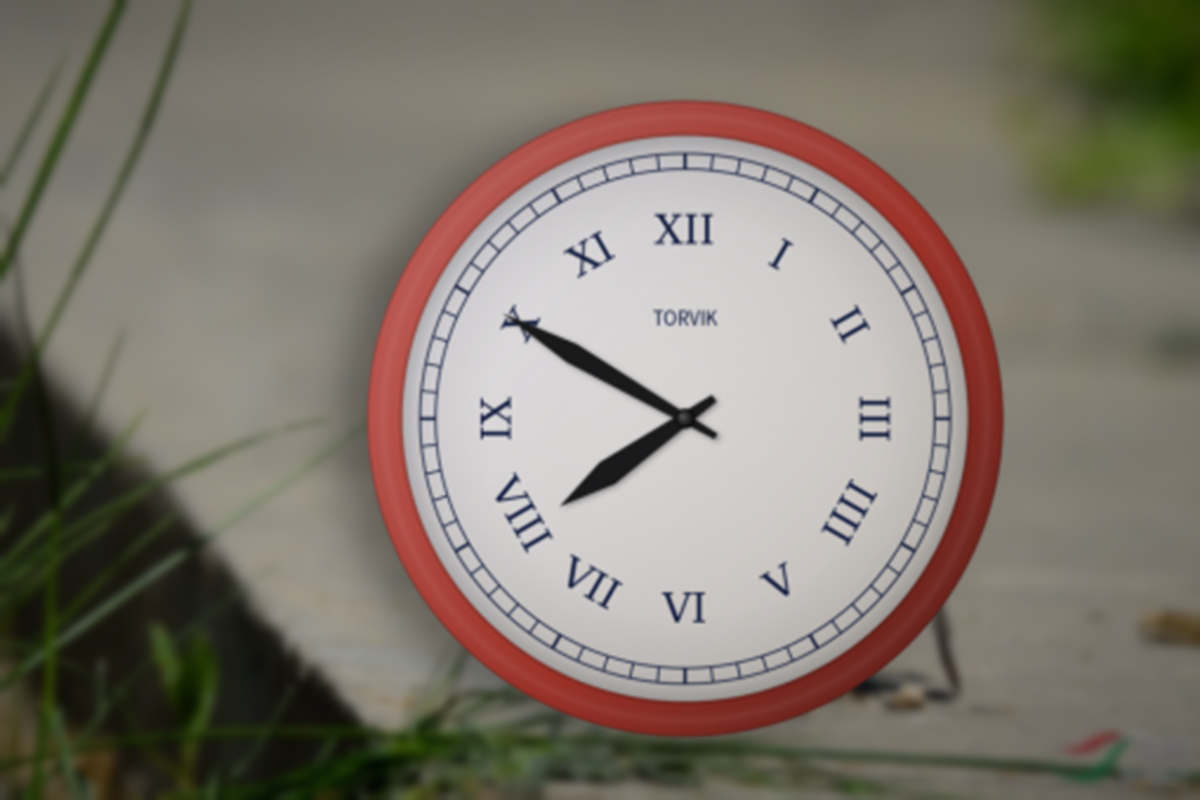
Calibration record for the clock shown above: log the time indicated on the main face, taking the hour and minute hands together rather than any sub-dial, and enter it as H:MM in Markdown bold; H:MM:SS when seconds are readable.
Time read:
**7:50**
